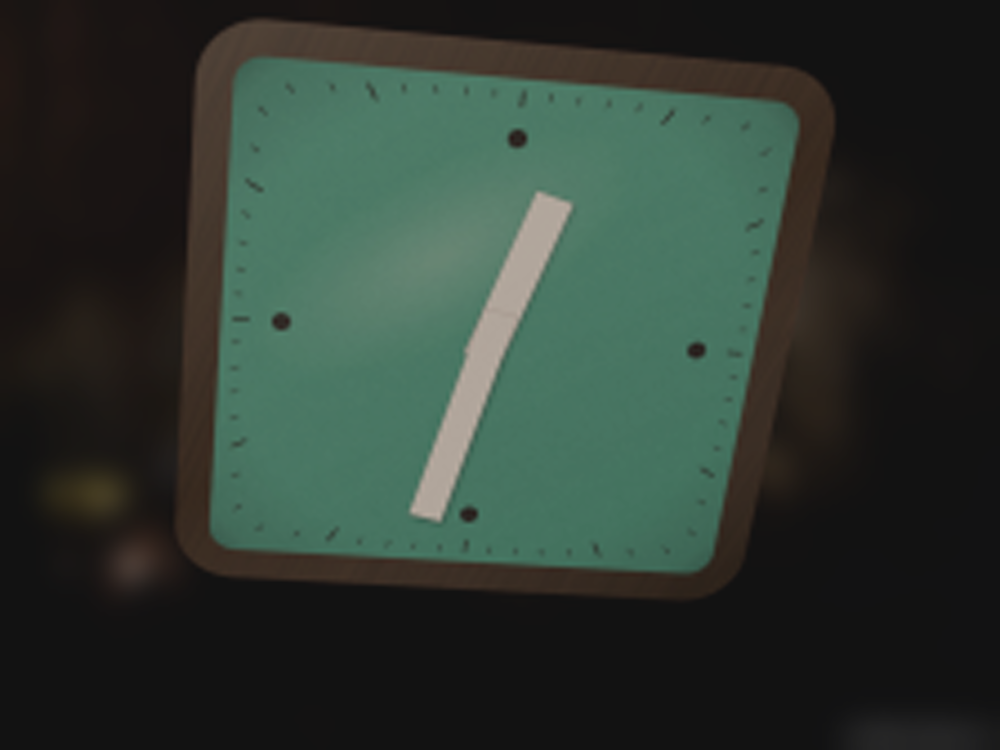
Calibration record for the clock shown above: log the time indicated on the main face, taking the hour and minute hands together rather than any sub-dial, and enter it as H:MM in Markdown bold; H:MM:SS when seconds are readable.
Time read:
**12:32**
